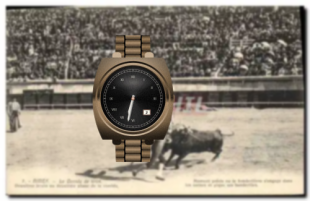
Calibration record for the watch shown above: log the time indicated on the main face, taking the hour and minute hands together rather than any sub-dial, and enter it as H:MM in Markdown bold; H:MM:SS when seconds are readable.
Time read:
**6:32**
